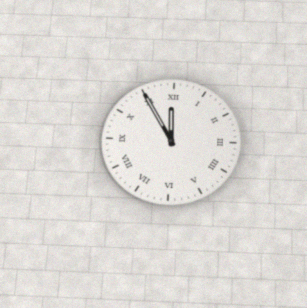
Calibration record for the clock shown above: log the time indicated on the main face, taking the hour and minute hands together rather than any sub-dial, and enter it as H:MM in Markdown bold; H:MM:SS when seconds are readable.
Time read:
**11:55**
